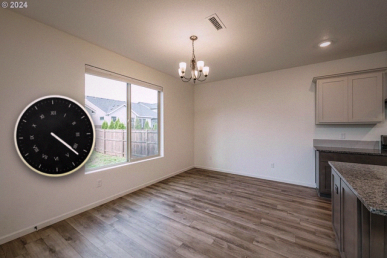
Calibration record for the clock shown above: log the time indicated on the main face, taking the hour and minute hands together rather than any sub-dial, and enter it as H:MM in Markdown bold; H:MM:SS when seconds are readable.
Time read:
**4:22**
